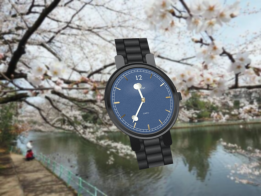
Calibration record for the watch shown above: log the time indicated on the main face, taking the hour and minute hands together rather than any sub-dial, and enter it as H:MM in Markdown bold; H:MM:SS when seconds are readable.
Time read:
**11:36**
